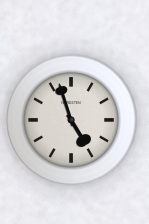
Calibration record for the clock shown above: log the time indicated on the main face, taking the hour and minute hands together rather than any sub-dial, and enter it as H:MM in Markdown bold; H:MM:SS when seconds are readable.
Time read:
**4:57**
